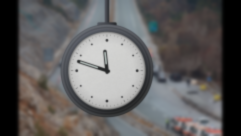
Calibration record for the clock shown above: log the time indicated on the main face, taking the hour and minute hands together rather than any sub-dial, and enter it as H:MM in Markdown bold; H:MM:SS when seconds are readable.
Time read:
**11:48**
